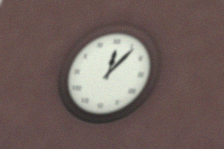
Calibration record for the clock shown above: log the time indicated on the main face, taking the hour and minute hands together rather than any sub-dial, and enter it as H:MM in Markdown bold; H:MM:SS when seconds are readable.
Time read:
**12:06**
